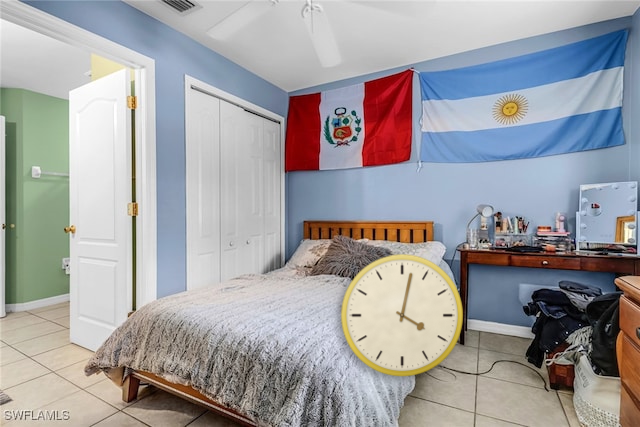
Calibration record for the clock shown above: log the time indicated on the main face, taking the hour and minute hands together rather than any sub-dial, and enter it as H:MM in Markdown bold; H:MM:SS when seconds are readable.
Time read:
**4:02**
